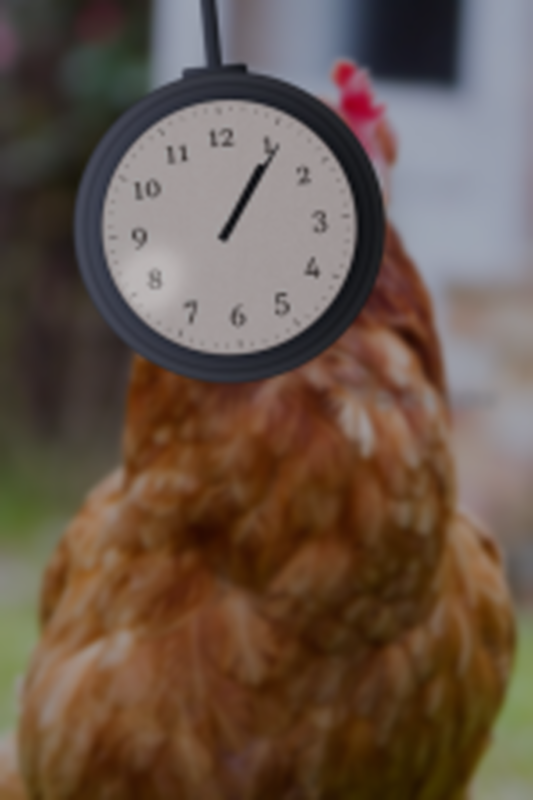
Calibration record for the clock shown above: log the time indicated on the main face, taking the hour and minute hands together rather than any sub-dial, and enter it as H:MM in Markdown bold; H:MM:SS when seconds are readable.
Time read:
**1:06**
